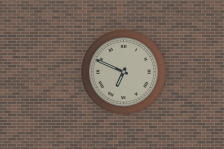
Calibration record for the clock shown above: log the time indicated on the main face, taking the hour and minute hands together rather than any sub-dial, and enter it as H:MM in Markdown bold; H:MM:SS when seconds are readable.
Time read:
**6:49**
